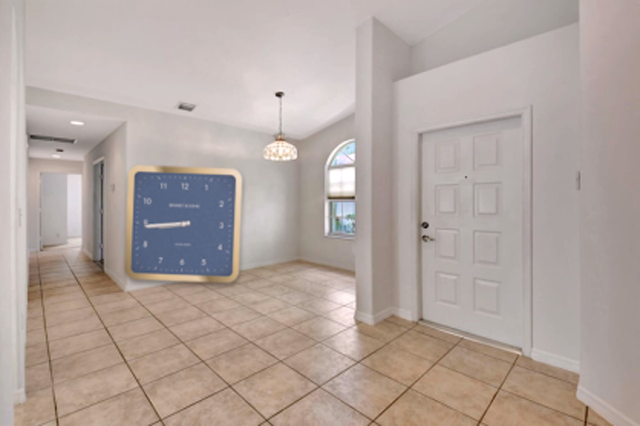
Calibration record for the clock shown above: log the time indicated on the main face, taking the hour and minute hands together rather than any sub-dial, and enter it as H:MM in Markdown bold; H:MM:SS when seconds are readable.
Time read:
**8:44**
